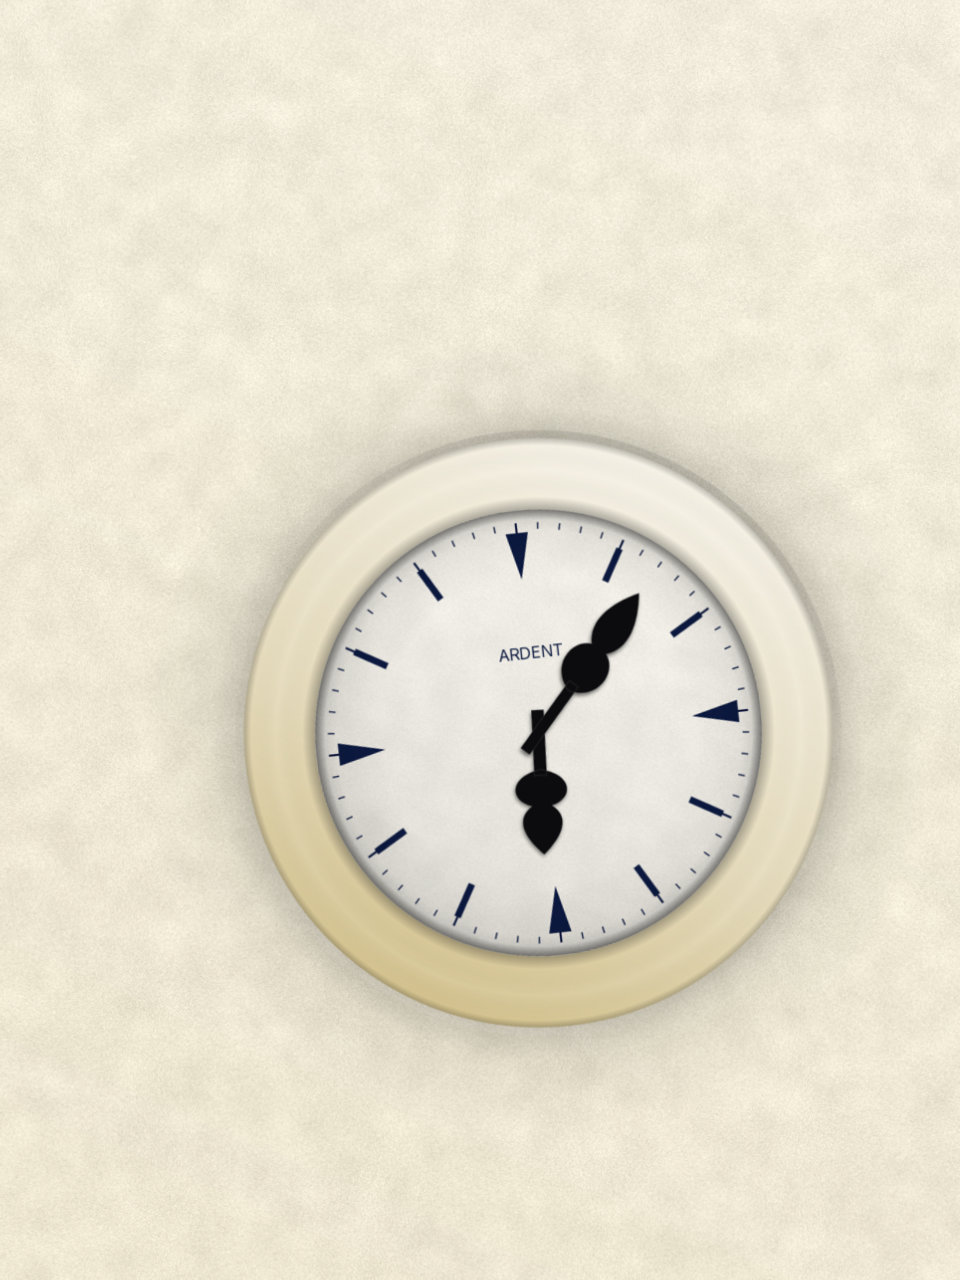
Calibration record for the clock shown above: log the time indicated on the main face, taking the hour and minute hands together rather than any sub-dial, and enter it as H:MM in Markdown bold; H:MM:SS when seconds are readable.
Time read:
**6:07**
